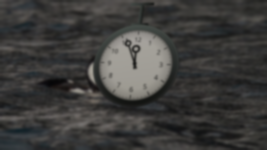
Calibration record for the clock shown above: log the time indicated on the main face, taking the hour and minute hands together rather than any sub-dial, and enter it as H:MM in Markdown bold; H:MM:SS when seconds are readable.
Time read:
**11:56**
